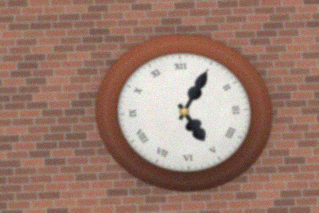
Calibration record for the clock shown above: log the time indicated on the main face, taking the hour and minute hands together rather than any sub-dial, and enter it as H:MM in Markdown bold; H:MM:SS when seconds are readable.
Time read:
**5:05**
